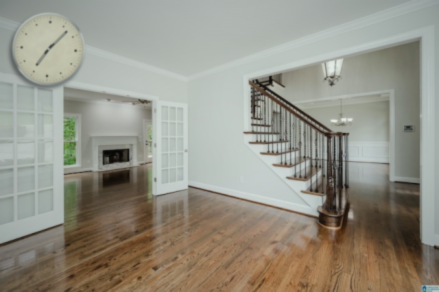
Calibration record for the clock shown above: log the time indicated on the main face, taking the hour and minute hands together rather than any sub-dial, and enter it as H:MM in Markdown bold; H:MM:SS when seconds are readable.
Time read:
**7:07**
